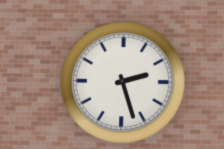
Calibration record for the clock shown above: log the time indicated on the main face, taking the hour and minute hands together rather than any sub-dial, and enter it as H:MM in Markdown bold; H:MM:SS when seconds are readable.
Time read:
**2:27**
